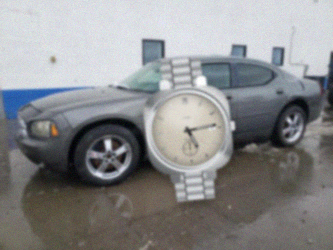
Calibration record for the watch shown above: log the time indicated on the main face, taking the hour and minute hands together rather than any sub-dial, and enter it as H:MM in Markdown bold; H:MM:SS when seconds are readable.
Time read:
**5:14**
